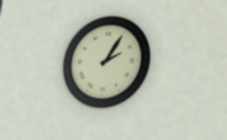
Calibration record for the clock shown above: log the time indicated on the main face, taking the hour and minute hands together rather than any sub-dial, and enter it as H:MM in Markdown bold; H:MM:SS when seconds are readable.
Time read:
**2:05**
